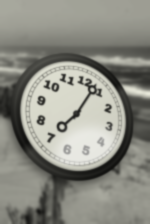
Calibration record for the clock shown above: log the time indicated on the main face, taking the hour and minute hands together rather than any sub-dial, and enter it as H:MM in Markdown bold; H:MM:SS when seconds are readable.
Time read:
**7:03**
